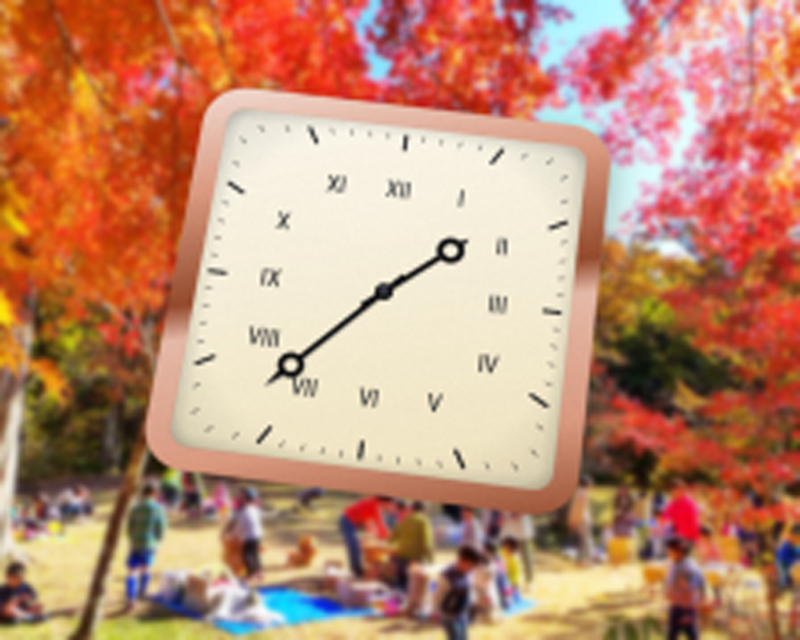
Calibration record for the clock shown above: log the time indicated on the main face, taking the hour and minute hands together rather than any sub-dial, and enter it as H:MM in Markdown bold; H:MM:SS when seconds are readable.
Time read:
**1:37**
